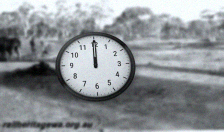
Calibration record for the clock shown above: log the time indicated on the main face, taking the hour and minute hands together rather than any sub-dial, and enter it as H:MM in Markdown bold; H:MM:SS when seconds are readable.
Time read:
**12:00**
